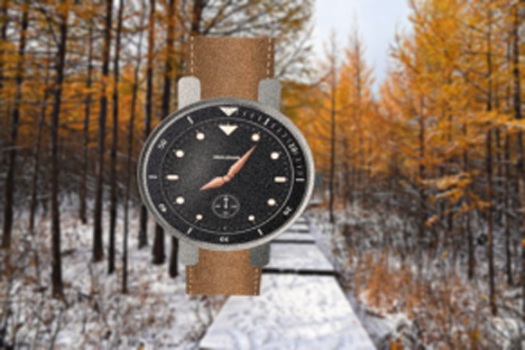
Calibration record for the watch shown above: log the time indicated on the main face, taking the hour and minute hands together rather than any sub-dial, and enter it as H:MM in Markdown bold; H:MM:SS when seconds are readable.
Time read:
**8:06**
